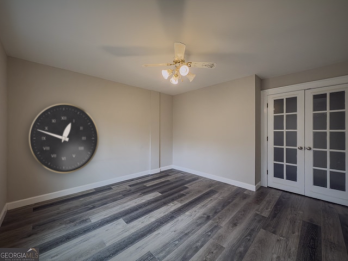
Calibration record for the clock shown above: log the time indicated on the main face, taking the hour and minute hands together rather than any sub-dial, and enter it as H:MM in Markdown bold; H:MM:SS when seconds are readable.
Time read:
**12:48**
